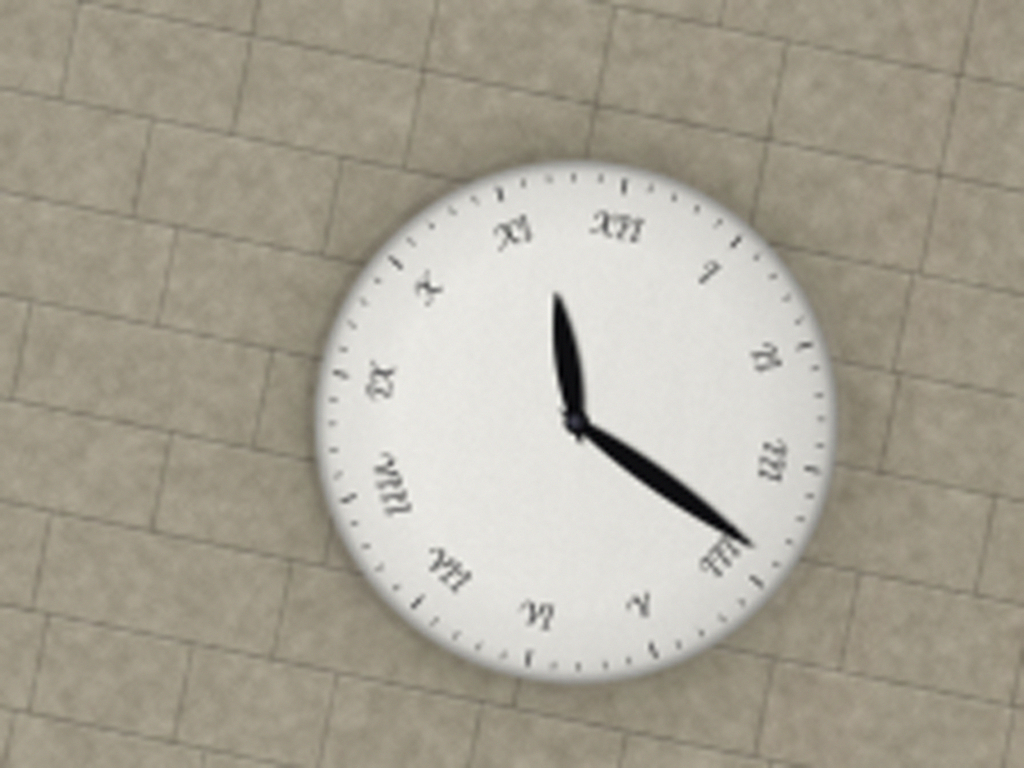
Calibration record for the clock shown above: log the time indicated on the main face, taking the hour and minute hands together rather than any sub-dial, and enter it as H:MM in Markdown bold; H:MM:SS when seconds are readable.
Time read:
**11:19**
